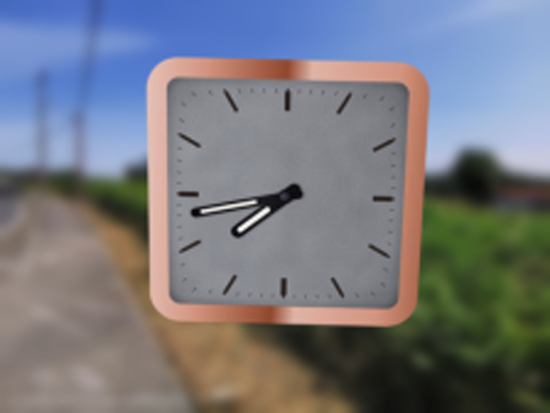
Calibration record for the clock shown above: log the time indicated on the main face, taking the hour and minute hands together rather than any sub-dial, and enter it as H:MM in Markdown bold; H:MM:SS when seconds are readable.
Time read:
**7:43**
